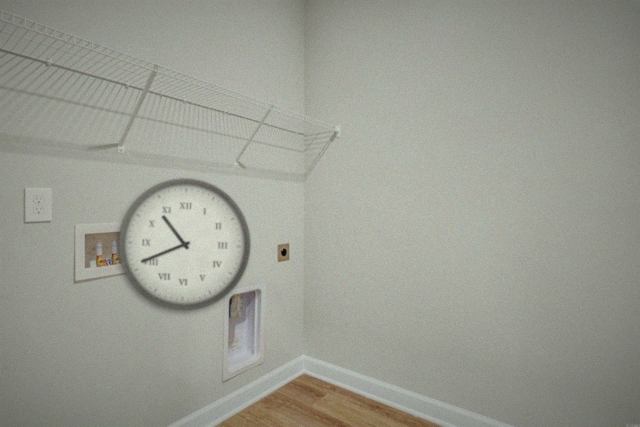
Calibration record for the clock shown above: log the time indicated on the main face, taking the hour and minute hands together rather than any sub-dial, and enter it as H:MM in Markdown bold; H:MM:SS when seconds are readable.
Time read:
**10:41**
